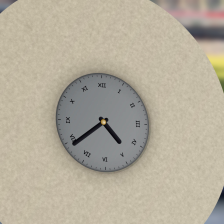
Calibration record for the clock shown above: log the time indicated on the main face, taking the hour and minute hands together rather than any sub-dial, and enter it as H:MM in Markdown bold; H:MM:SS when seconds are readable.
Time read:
**4:39**
